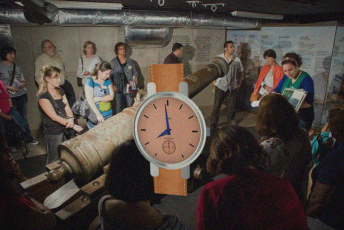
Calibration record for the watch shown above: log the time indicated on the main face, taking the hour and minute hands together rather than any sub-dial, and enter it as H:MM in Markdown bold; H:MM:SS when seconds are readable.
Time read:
**7:59**
